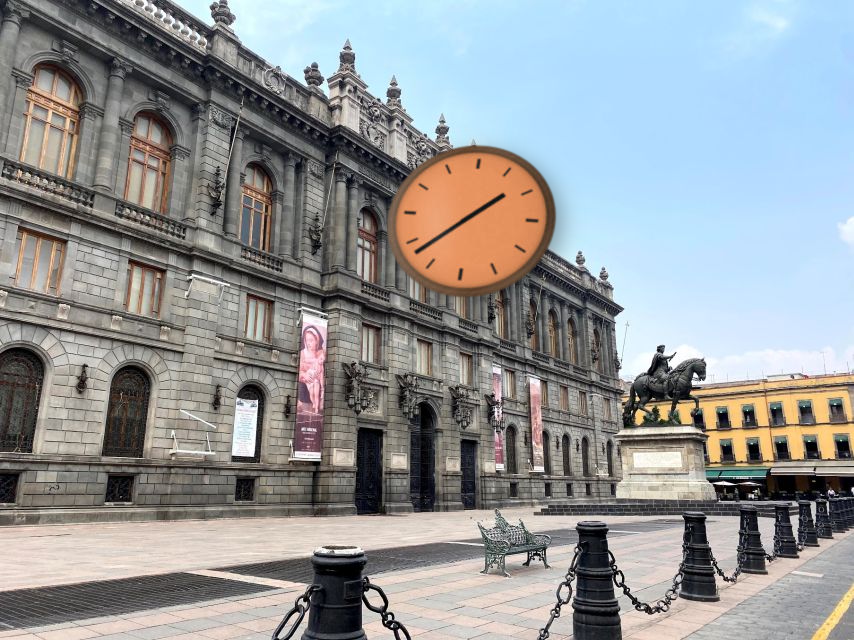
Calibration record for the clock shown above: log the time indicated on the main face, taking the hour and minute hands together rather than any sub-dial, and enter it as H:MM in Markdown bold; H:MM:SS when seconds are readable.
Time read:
**1:38**
